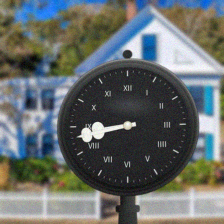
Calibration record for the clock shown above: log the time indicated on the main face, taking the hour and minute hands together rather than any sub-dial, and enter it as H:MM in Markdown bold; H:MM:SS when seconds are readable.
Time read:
**8:43**
